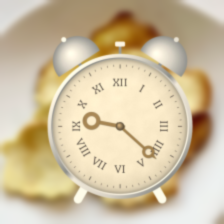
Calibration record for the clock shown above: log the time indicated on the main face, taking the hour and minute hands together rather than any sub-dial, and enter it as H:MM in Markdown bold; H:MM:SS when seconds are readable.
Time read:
**9:22**
